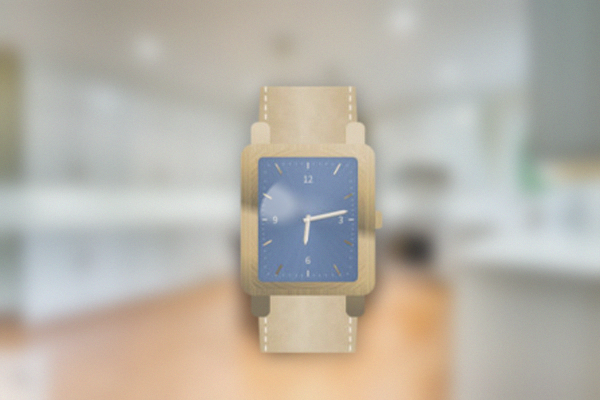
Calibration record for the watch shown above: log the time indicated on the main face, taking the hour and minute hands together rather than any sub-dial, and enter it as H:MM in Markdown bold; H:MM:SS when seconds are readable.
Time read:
**6:13**
